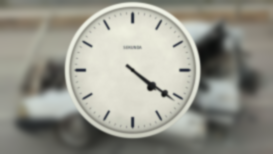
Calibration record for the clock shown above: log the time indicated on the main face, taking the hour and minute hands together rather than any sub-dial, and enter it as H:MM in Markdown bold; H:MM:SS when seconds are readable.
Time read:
**4:21**
